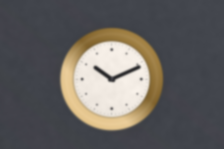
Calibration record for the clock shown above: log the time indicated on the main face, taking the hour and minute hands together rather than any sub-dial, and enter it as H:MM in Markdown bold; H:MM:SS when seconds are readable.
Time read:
**10:11**
